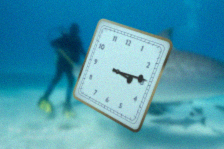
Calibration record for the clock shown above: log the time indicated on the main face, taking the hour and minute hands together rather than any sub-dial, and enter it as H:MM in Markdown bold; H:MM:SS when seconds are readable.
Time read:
**3:14**
